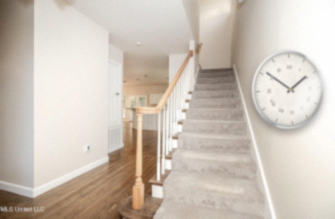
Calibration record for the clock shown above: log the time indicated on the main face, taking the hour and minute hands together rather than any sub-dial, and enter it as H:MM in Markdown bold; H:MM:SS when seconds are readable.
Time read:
**1:51**
